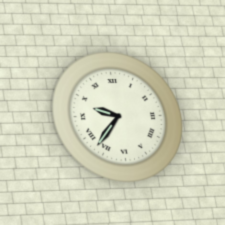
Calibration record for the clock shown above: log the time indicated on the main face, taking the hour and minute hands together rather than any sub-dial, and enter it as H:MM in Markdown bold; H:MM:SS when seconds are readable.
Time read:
**9:37**
